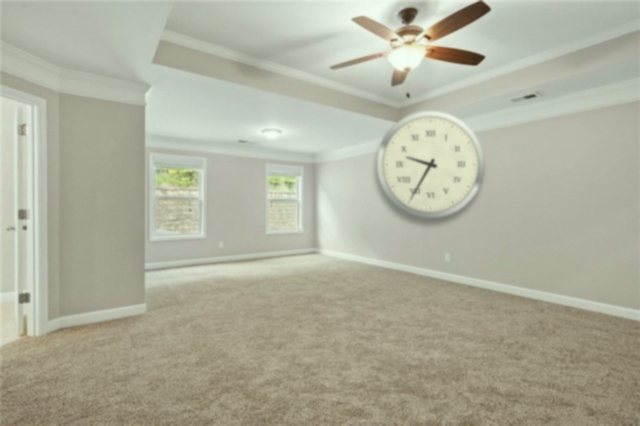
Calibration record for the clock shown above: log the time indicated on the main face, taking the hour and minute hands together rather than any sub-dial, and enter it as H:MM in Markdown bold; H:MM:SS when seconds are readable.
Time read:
**9:35**
